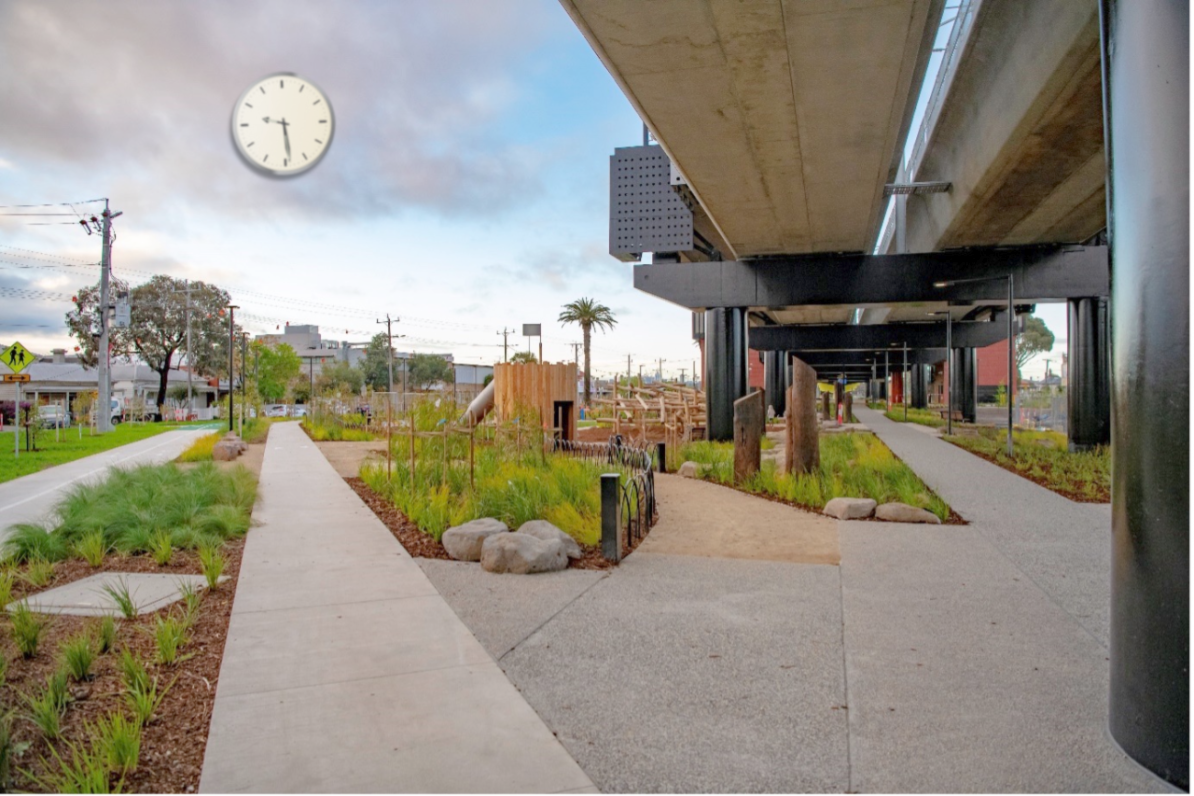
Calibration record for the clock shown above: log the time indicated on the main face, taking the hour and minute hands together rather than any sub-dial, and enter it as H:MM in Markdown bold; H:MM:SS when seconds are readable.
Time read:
**9:29**
